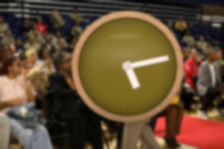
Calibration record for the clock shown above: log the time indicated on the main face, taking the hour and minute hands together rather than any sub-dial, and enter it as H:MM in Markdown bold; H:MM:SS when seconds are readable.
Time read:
**5:13**
